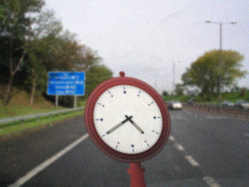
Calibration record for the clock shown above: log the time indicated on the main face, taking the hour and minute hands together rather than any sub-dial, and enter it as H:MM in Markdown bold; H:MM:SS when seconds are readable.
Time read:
**4:40**
